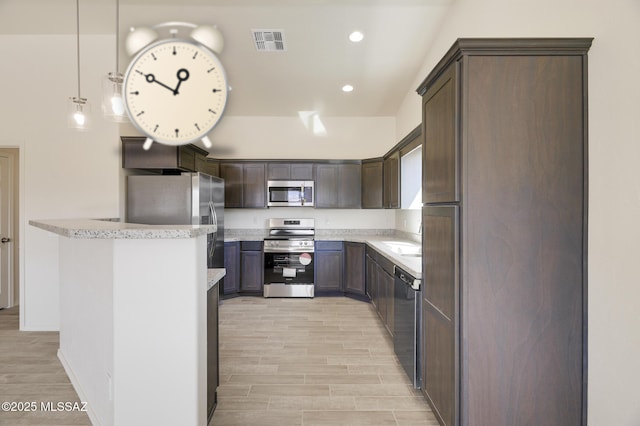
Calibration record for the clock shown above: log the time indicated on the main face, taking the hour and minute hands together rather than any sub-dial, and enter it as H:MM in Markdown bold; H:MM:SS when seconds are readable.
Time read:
**12:50**
